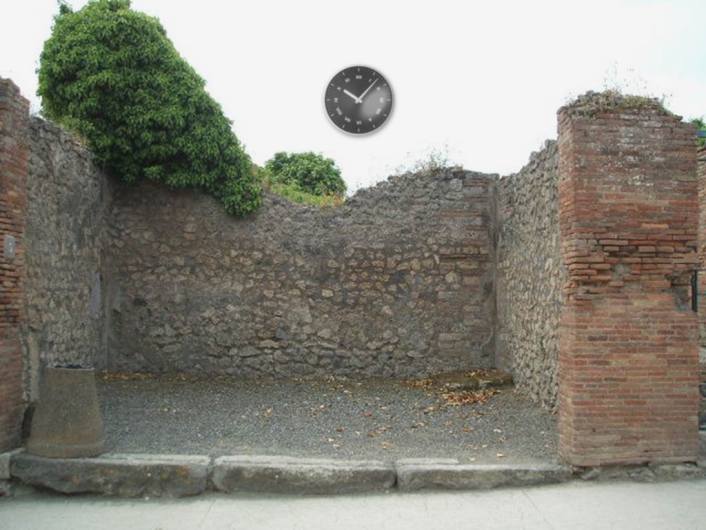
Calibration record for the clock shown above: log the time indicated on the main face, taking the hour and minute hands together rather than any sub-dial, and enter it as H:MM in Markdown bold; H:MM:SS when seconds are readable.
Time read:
**10:07**
